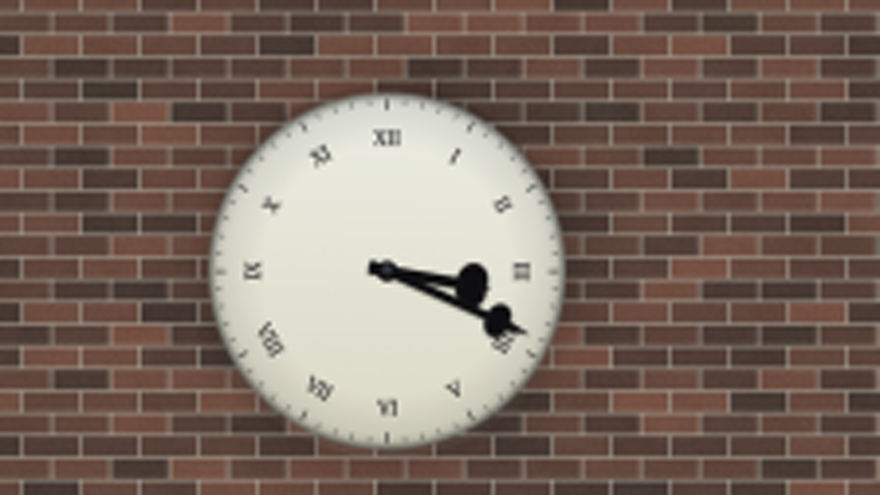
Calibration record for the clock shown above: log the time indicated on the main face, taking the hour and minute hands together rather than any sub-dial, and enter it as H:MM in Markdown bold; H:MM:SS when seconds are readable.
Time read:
**3:19**
